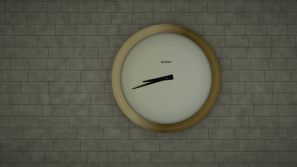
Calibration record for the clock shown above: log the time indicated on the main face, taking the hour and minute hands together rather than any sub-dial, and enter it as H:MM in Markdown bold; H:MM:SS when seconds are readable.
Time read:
**8:42**
